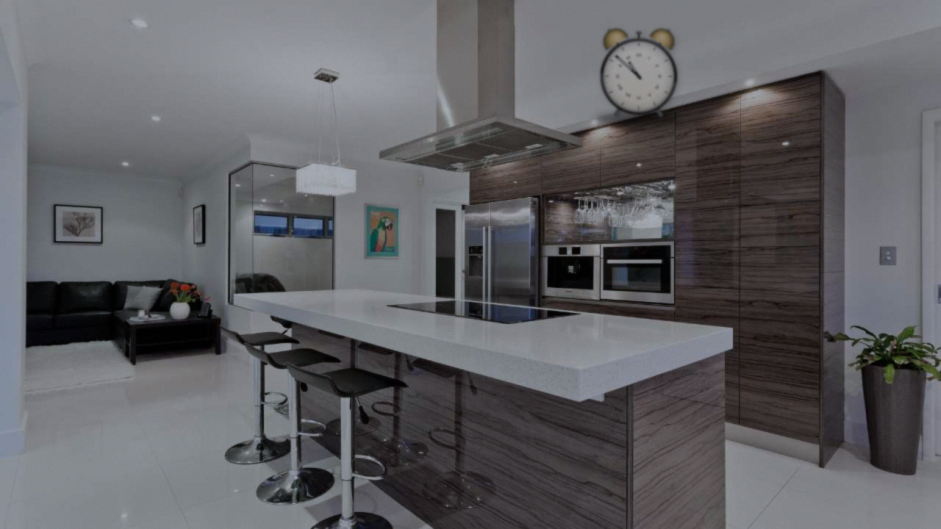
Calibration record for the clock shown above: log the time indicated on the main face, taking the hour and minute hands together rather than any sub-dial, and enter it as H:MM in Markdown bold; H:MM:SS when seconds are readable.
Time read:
**10:52**
